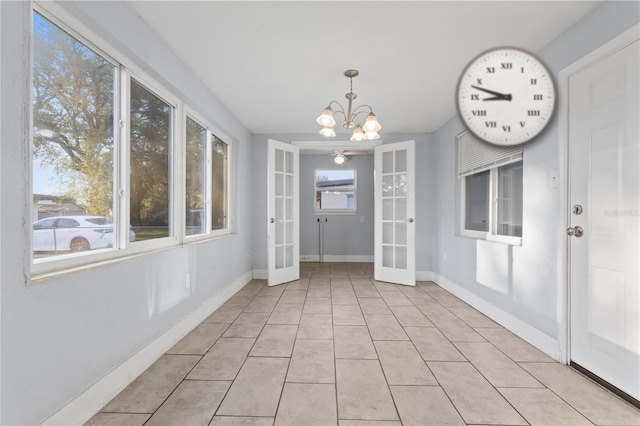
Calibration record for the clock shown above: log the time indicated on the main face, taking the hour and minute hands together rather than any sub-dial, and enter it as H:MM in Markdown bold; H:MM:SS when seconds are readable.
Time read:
**8:48**
